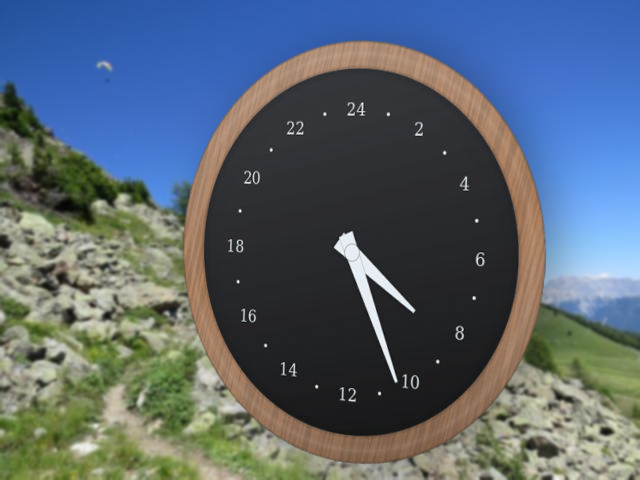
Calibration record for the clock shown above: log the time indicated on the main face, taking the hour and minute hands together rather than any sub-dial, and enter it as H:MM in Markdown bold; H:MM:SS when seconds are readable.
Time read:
**8:26**
